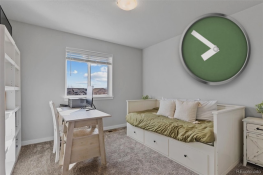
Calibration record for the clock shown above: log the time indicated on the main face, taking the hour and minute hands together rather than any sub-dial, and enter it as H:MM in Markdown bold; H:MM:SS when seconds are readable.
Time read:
**7:51**
